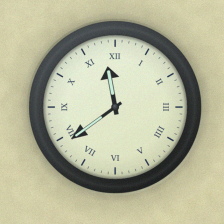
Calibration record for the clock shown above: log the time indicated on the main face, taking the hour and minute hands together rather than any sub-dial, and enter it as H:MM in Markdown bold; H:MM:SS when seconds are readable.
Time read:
**11:39**
